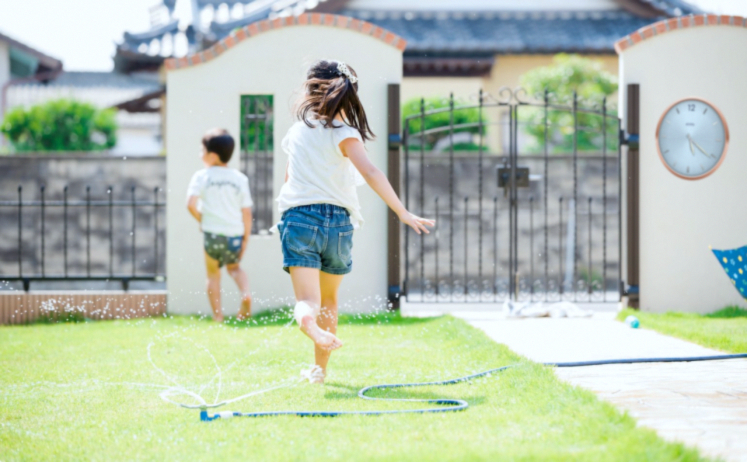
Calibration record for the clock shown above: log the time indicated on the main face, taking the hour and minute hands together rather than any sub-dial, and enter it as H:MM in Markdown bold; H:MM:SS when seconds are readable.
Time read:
**5:21**
